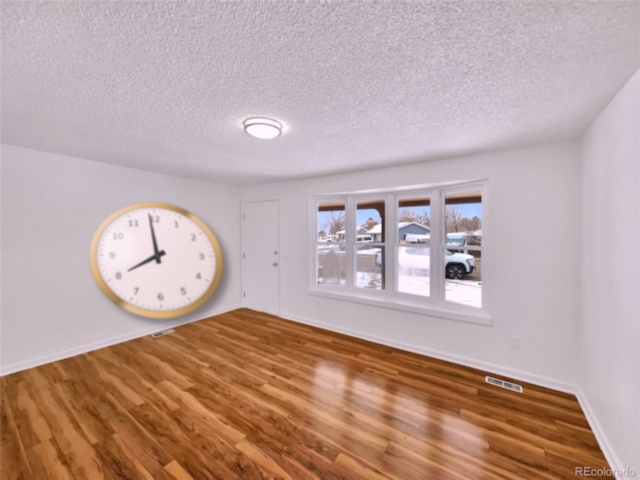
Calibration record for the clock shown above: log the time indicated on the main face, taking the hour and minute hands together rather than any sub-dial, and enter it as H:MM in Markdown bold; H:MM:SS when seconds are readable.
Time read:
**7:59**
